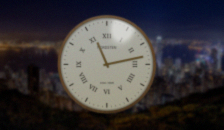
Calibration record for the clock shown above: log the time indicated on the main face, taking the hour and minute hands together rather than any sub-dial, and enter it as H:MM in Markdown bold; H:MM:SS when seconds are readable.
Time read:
**11:13**
